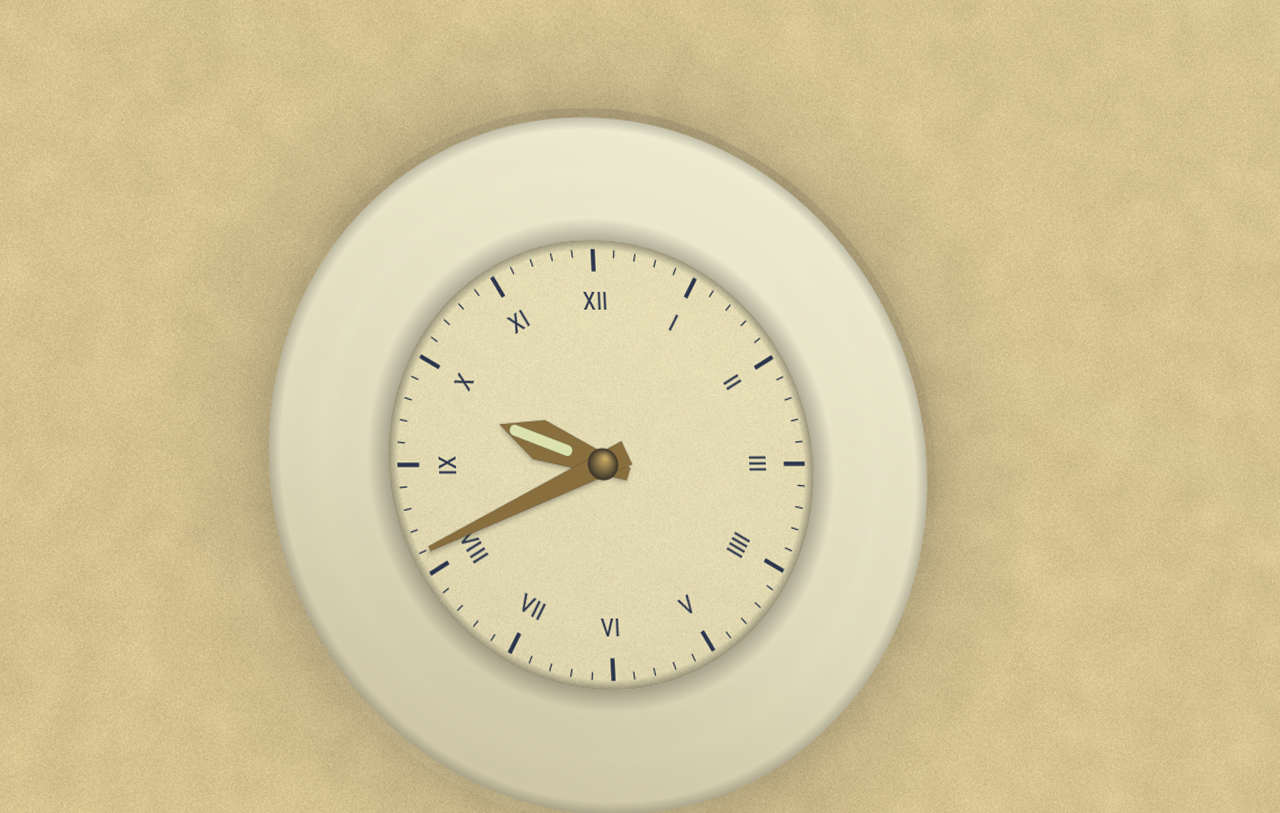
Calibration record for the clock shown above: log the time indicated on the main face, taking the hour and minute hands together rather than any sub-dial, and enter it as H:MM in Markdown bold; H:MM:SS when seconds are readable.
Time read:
**9:41**
